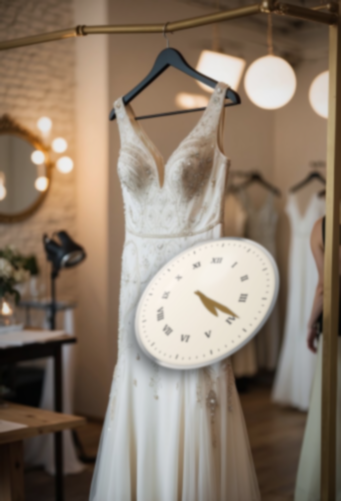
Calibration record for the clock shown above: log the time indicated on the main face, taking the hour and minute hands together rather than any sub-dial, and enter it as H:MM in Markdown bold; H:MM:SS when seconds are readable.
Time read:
**4:19**
